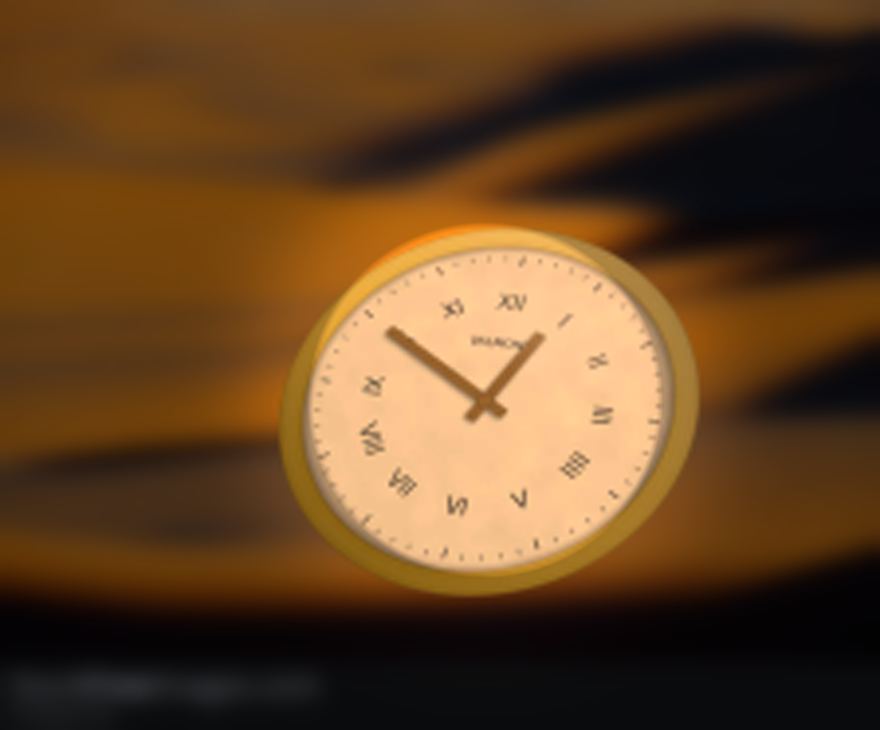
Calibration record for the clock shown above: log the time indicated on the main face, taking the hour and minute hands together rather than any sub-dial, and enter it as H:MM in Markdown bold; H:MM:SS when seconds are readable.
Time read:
**12:50**
